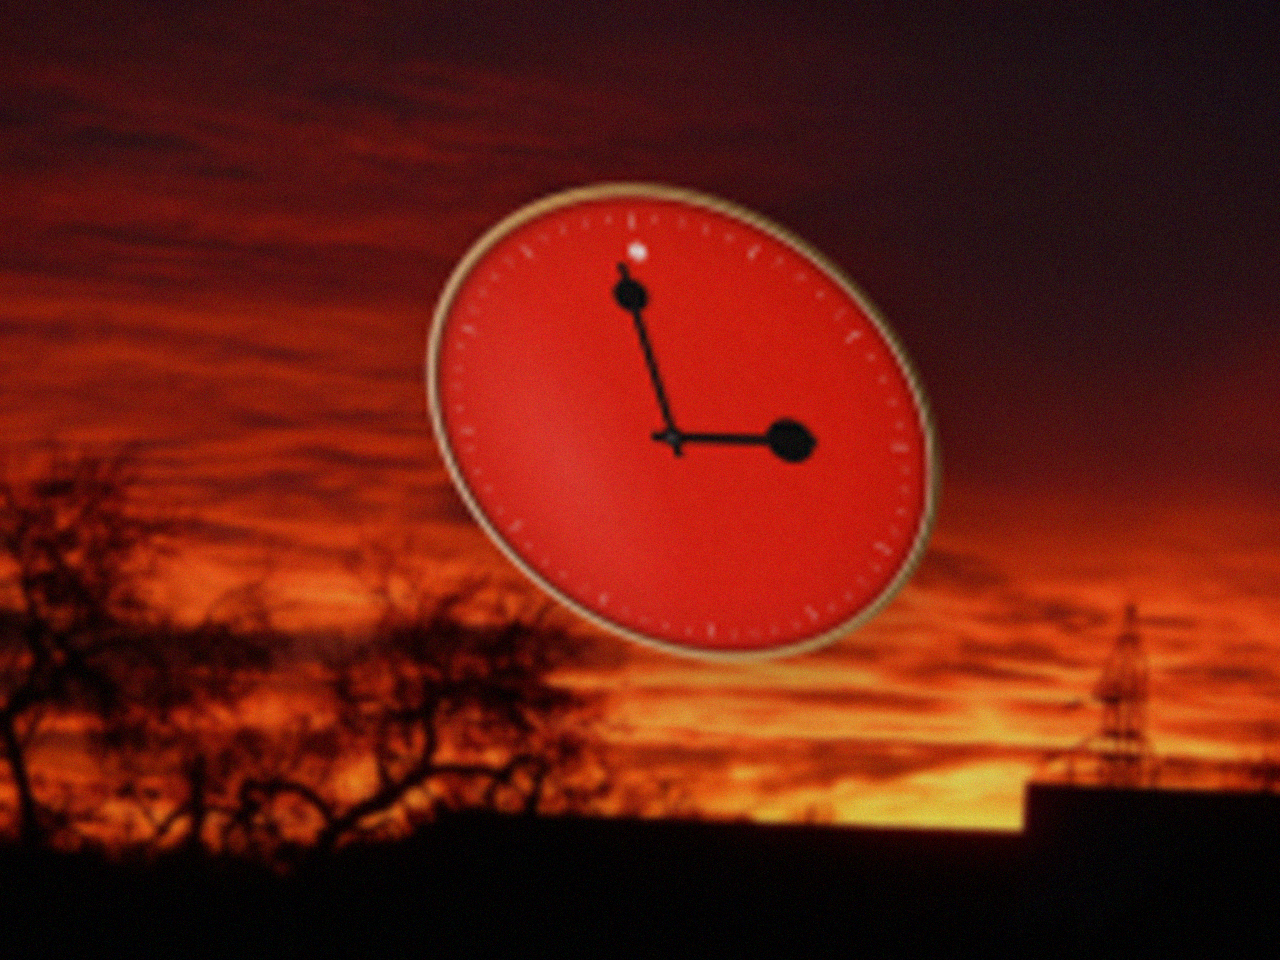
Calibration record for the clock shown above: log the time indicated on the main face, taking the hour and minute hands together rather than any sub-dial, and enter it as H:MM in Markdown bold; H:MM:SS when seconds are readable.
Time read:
**2:59**
